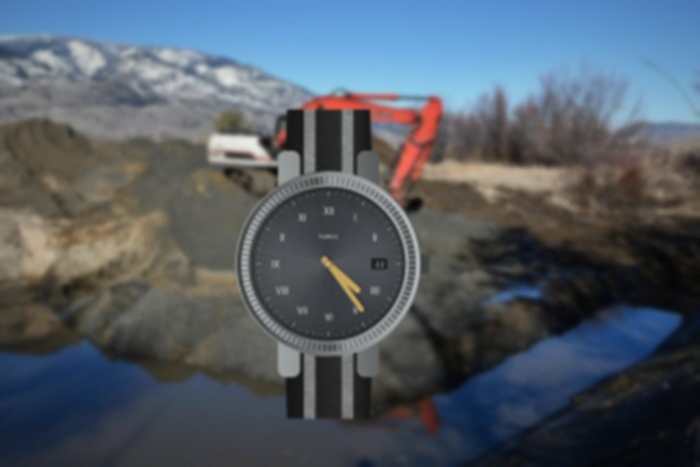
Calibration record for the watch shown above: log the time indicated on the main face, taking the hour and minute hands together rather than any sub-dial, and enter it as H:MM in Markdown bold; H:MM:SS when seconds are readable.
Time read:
**4:24**
